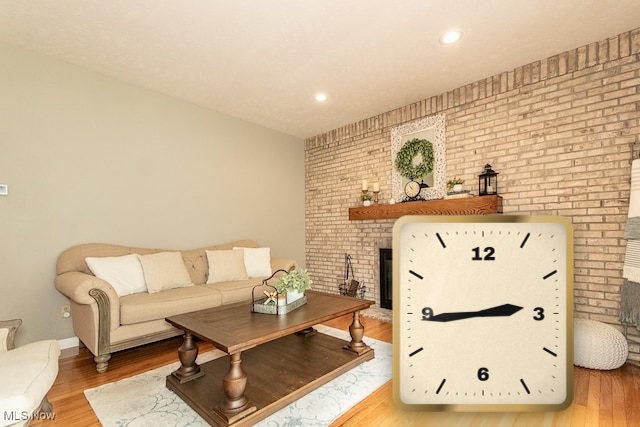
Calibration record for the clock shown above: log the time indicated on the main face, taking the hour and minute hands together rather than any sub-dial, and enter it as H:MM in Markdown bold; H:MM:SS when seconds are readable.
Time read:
**2:44**
